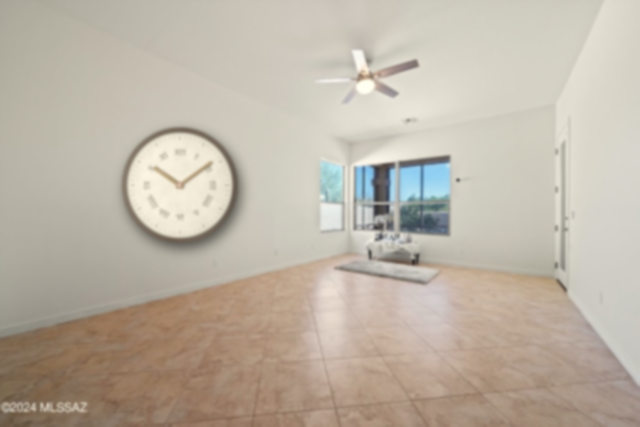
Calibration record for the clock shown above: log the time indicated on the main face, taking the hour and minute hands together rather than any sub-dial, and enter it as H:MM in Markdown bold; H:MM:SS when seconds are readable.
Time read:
**10:09**
